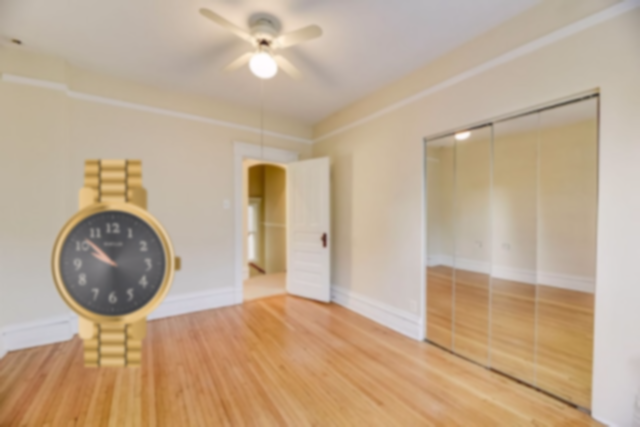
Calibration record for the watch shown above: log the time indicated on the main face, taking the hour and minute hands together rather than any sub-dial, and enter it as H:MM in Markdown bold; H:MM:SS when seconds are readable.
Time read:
**9:52**
